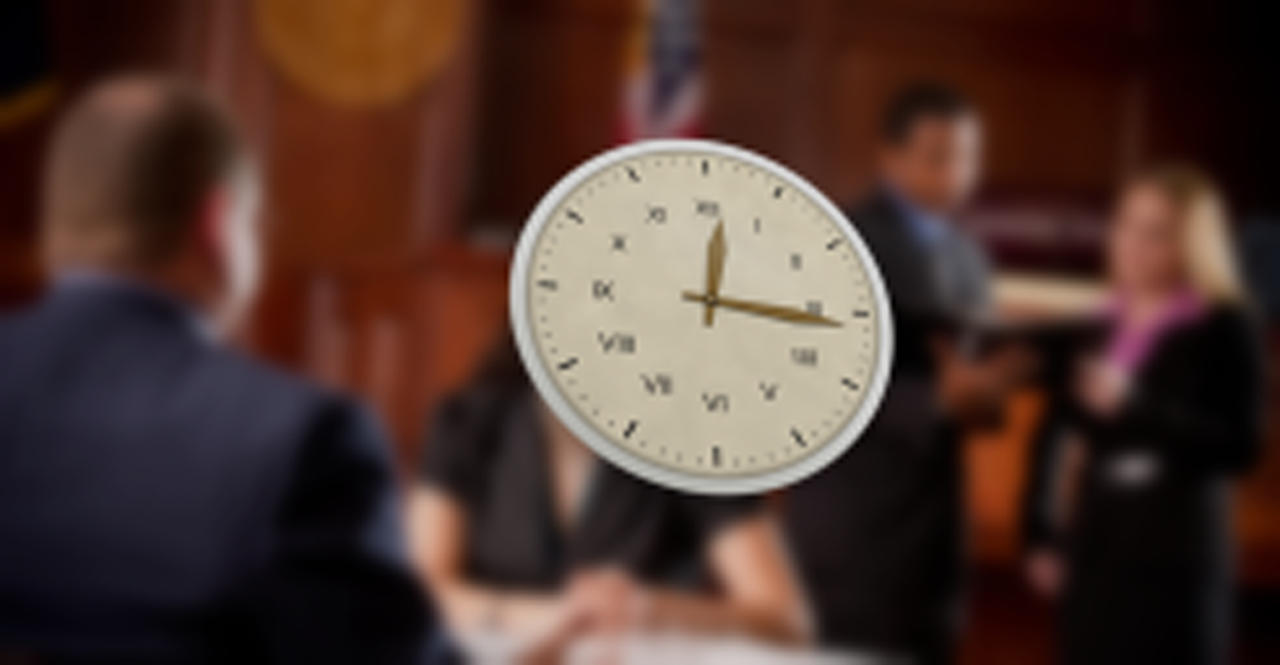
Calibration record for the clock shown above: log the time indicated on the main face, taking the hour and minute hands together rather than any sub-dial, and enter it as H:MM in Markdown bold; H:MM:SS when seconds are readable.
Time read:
**12:16**
